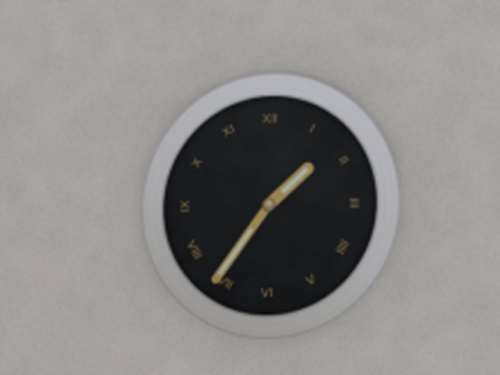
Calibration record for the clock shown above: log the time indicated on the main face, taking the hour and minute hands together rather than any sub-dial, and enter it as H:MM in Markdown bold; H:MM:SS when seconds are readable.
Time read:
**1:36**
